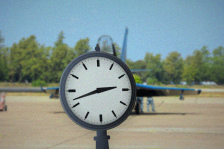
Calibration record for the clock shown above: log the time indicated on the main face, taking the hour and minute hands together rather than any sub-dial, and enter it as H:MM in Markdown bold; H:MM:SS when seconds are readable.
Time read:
**2:42**
